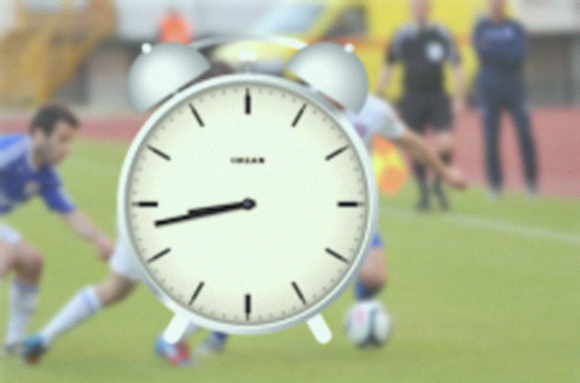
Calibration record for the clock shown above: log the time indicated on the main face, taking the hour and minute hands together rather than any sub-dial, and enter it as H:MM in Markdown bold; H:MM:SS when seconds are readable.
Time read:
**8:43**
